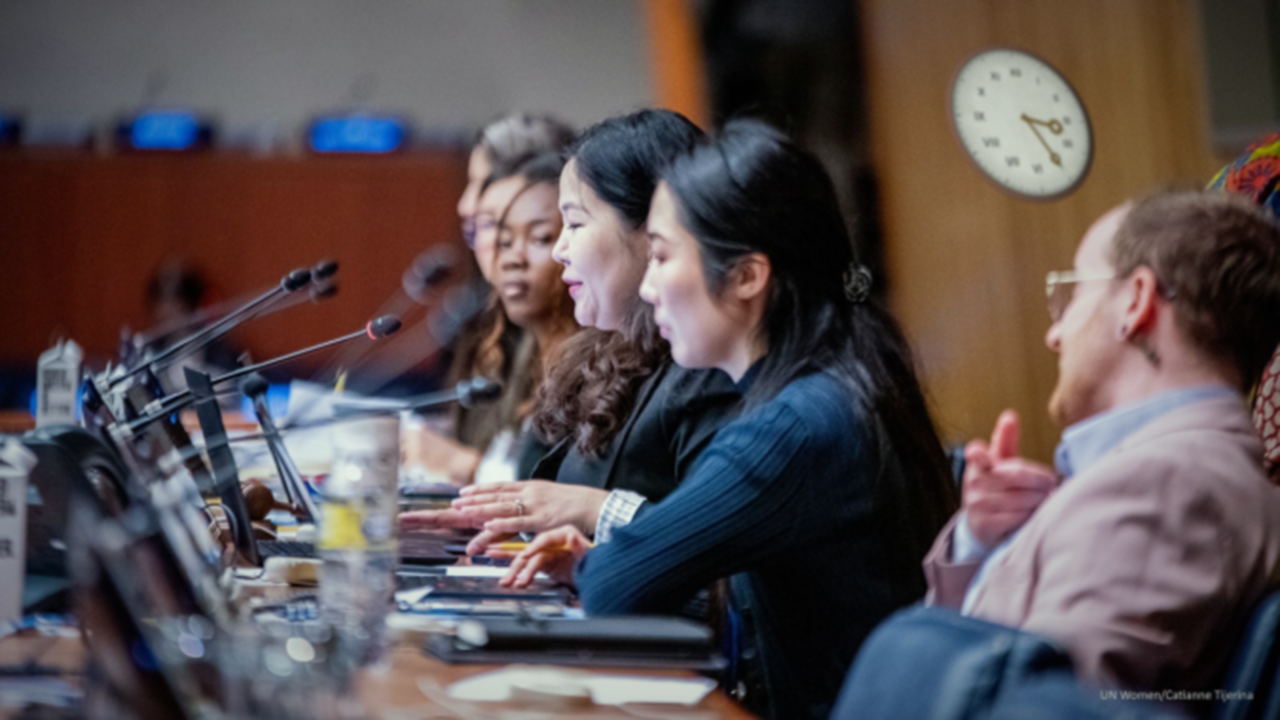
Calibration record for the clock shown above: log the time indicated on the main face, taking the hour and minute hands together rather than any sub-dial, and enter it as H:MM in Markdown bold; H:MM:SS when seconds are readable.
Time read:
**3:25**
